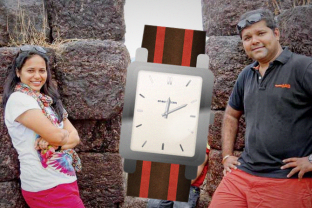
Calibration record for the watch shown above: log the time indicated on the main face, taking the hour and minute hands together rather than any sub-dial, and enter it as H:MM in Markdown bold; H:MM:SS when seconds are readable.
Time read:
**12:10**
